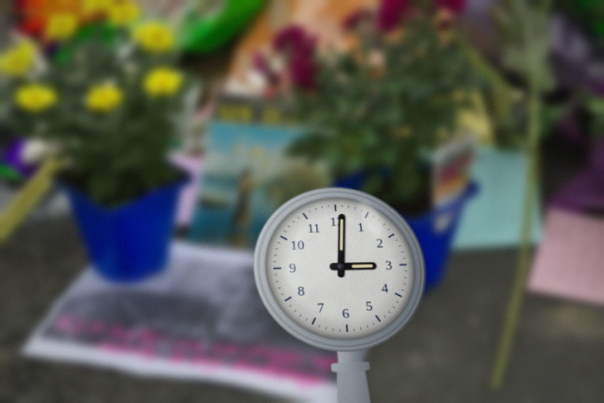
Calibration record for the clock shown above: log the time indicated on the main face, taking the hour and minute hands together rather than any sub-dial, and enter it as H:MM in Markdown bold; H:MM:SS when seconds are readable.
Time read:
**3:01**
